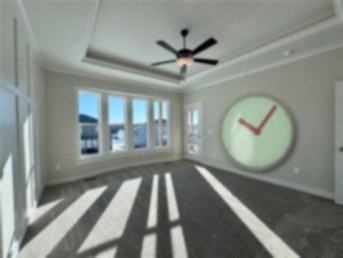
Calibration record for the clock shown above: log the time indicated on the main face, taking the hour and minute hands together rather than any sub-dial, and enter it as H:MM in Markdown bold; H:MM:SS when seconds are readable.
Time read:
**10:06**
